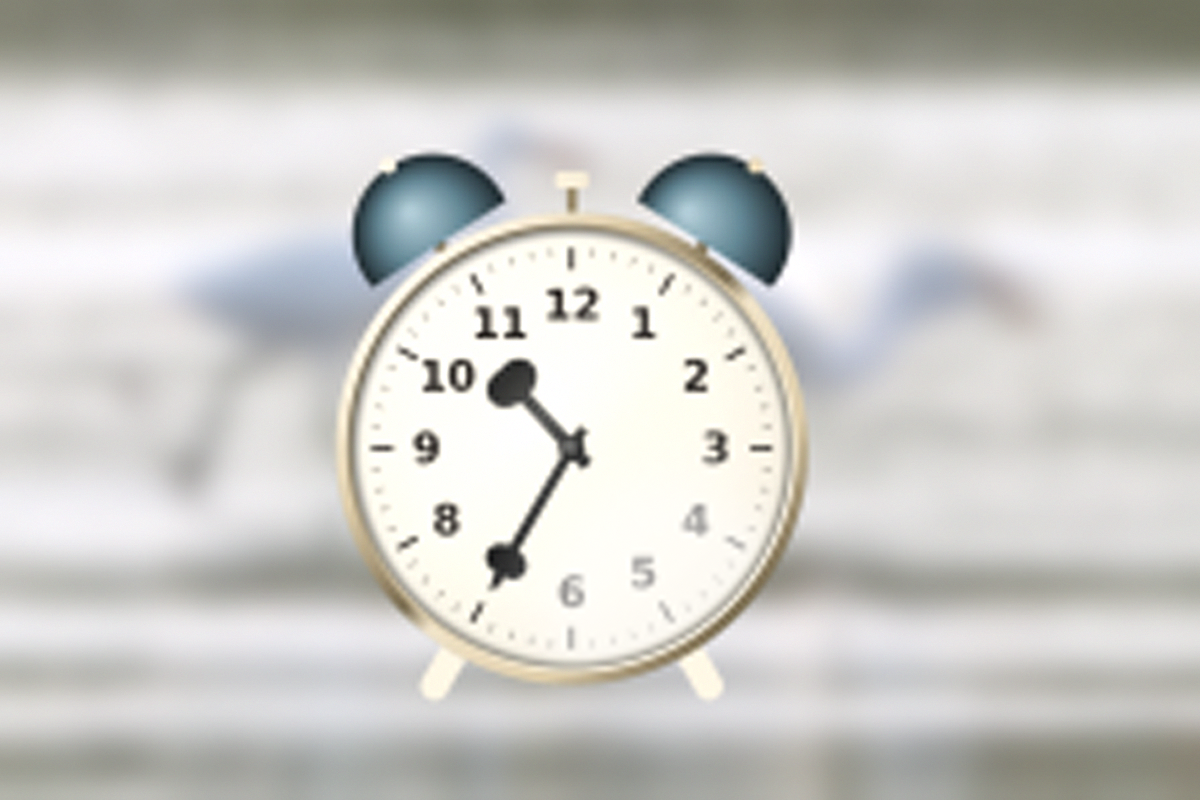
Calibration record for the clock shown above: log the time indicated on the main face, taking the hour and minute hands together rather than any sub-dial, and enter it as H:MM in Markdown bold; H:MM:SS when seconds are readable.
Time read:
**10:35**
